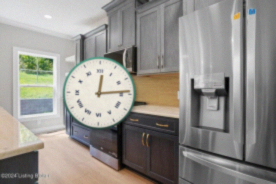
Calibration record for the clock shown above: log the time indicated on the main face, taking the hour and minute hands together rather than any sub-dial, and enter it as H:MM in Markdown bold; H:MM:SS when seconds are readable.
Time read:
**12:14**
